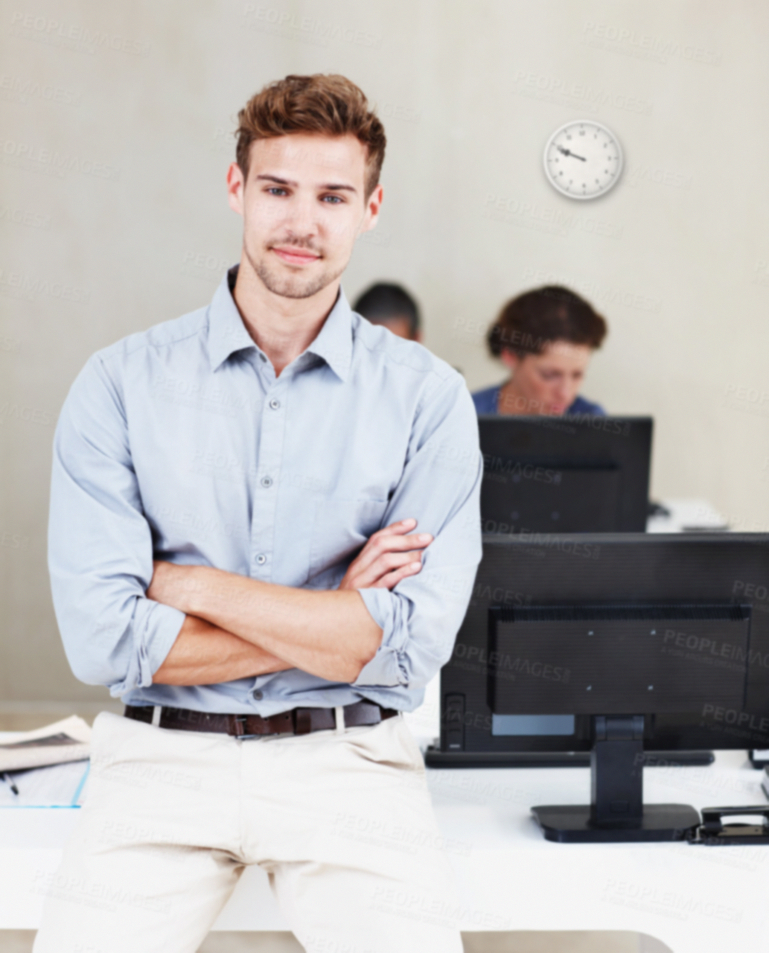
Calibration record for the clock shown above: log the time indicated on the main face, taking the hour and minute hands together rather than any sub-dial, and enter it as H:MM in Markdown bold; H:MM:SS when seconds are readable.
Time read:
**9:49**
